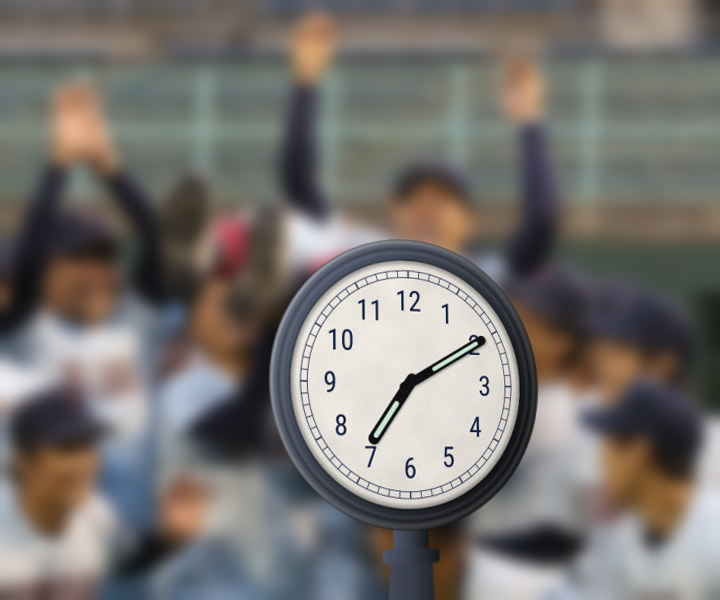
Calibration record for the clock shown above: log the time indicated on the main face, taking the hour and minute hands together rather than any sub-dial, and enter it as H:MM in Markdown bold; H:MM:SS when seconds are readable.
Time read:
**7:10**
